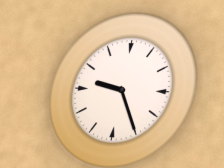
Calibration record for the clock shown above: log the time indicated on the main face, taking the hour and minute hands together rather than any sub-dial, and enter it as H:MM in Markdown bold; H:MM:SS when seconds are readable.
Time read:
**9:25**
